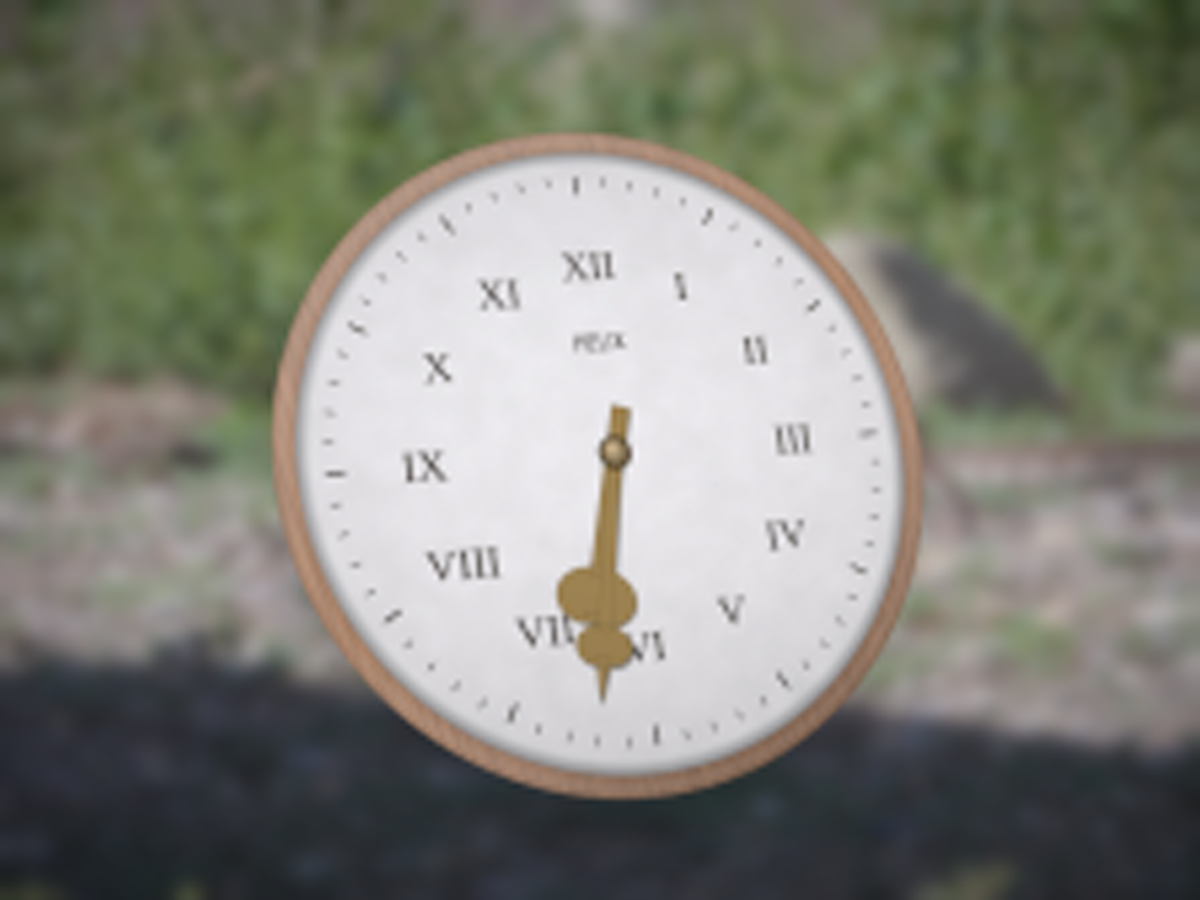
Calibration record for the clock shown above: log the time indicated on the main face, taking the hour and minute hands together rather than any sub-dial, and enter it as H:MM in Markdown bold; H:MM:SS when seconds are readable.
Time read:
**6:32**
